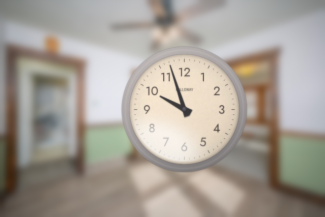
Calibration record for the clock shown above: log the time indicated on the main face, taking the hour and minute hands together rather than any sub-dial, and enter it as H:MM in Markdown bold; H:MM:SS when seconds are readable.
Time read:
**9:57**
